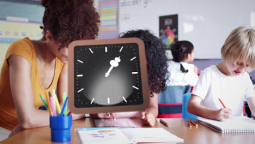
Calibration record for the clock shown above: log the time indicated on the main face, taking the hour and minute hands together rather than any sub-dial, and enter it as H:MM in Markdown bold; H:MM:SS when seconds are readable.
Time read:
**1:06**
